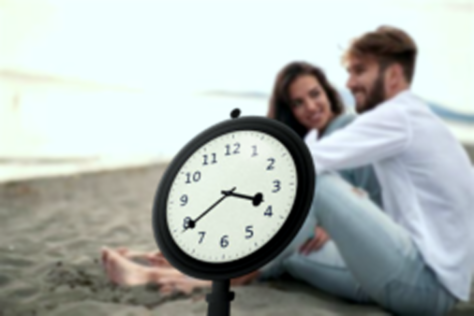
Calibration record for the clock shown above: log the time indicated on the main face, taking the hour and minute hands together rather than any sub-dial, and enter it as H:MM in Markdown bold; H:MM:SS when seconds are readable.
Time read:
**3:39**
